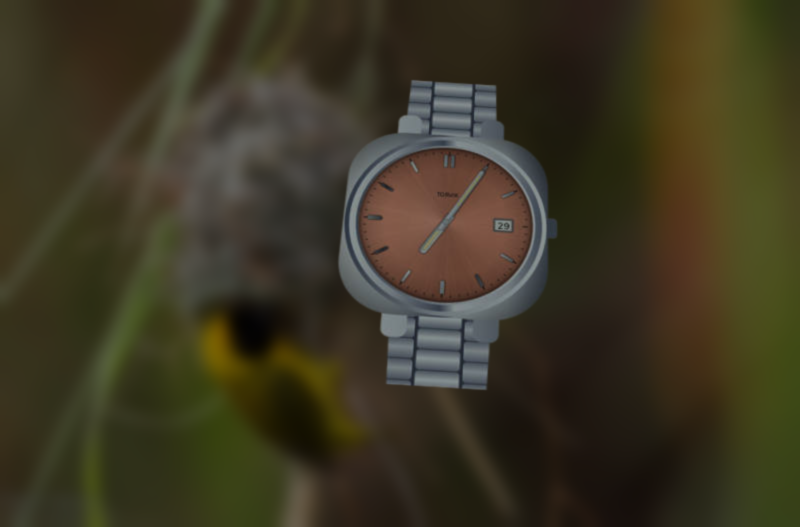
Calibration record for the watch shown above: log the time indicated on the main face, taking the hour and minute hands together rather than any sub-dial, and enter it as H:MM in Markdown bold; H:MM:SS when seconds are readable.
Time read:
**7:05**
